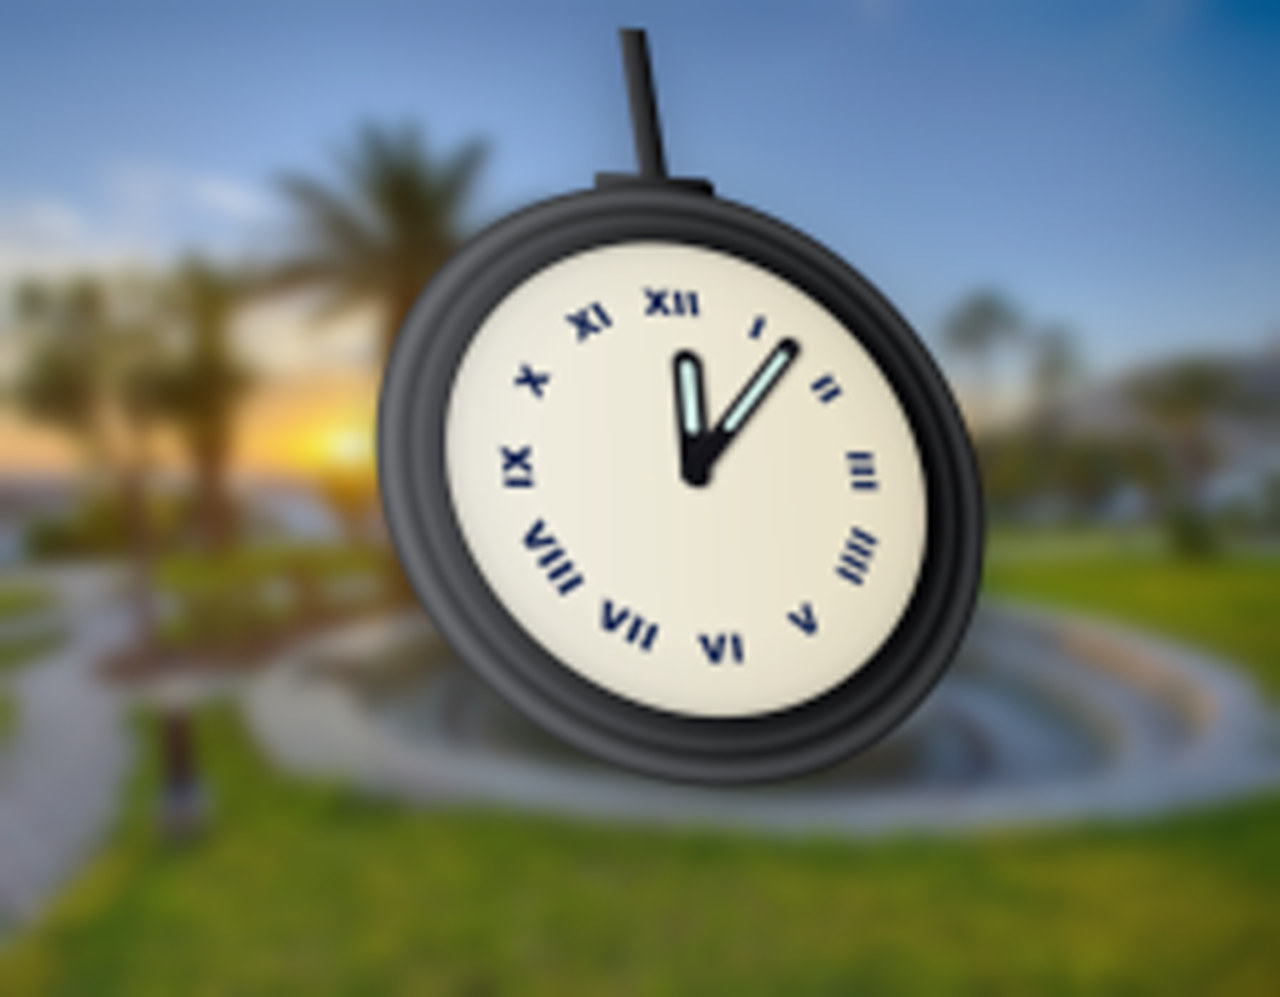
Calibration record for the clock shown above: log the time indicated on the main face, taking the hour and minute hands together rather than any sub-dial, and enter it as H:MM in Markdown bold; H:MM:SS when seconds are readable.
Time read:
**12:07**
